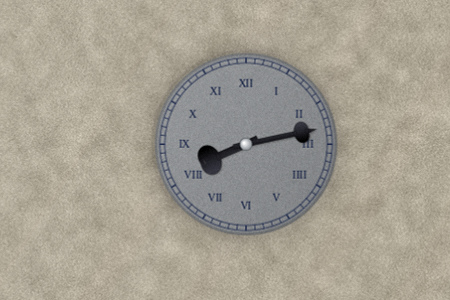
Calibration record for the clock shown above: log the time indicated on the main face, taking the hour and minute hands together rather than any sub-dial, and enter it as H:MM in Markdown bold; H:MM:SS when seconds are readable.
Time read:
**8:13**
